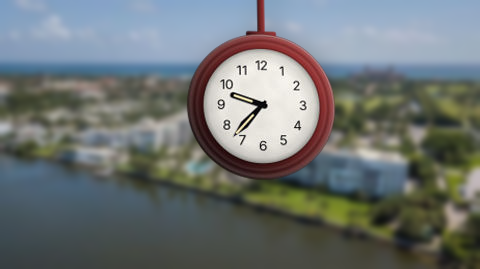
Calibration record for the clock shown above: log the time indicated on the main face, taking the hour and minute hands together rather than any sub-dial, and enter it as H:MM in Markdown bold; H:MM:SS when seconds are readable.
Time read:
**9:37**
